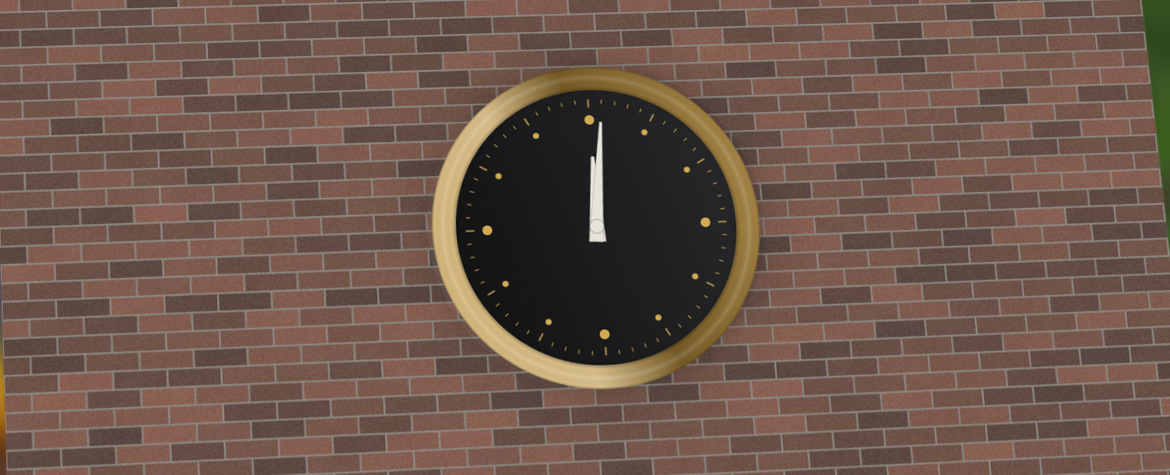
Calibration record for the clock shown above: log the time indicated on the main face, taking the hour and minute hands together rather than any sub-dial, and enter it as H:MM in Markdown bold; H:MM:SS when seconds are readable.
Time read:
**12:01**
